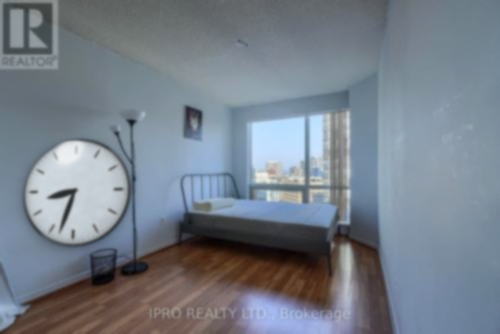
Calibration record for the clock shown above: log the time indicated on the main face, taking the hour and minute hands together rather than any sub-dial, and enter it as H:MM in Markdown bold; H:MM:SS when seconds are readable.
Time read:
**8:33**
